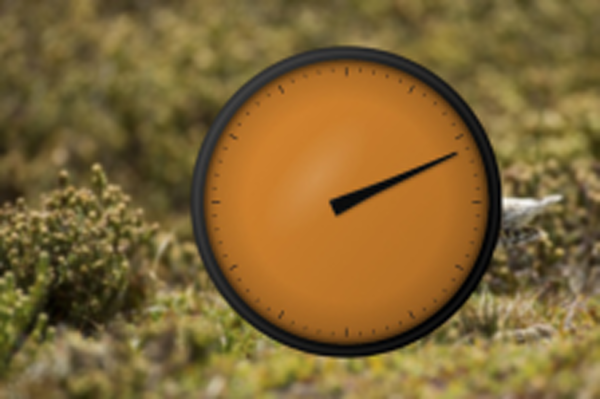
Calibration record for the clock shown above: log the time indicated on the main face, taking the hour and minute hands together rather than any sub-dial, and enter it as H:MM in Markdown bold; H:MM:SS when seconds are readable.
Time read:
**2:11**
